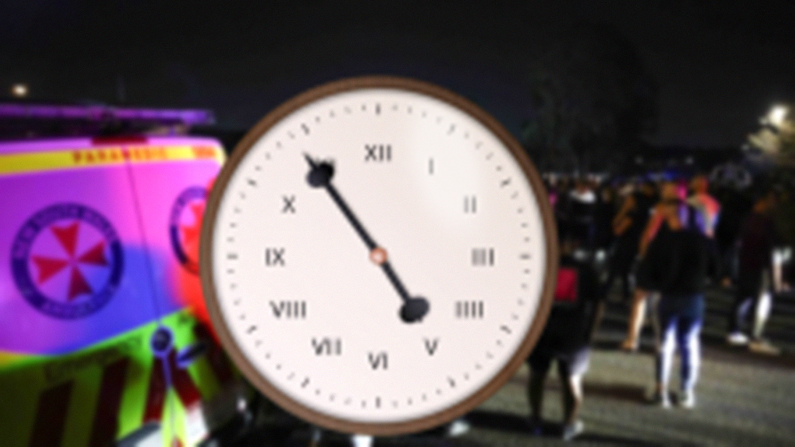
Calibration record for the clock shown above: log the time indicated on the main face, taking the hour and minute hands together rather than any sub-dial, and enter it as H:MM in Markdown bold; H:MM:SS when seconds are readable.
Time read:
**4:54**
